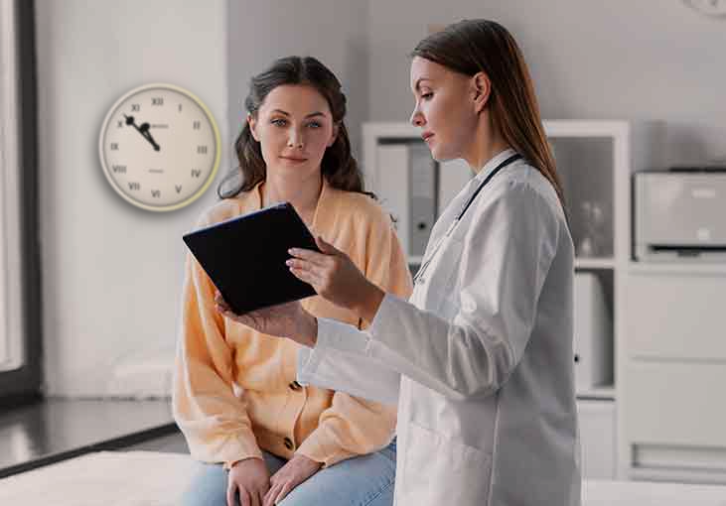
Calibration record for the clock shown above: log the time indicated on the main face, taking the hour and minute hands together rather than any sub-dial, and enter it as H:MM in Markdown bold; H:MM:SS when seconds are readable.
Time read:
**10:52**
